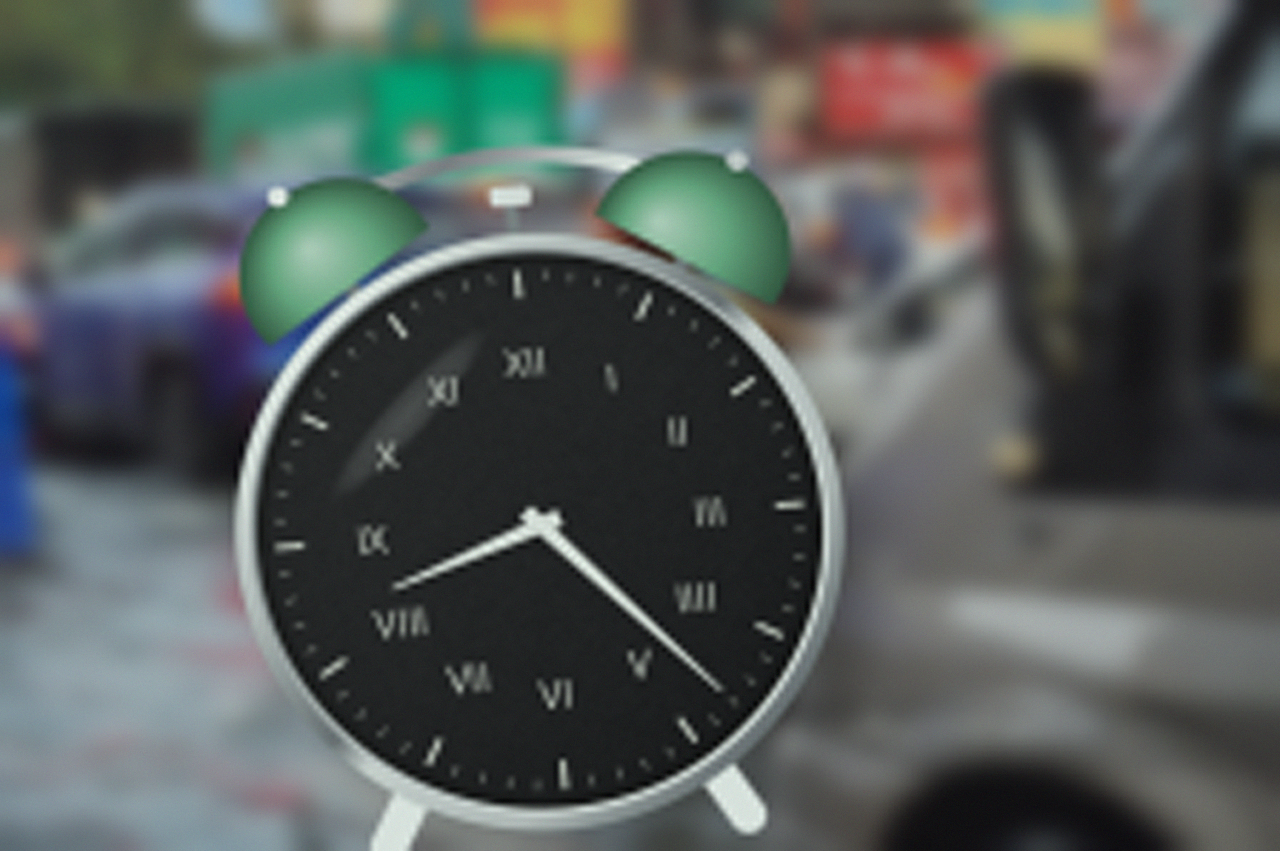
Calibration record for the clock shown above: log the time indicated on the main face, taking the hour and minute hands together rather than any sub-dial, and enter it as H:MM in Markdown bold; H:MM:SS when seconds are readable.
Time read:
**8:23**
